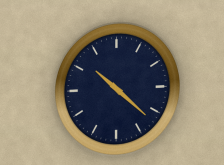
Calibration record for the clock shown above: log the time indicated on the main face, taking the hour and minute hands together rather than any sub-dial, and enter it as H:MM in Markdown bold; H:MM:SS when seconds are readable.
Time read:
**10:22**
